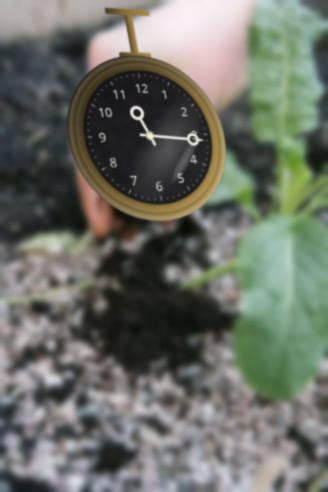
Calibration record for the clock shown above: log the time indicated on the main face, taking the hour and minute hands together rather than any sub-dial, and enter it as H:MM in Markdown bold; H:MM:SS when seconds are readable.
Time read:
**11:16**
